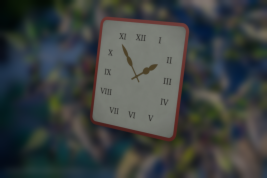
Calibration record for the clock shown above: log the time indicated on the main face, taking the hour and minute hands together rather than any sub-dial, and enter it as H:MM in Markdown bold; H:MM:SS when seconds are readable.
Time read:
**1:54**
